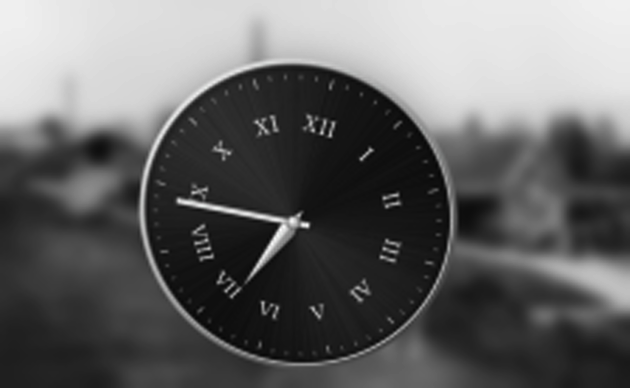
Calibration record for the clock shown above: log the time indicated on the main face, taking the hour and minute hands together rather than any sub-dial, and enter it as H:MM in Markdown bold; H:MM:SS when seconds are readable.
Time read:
**6:44**
